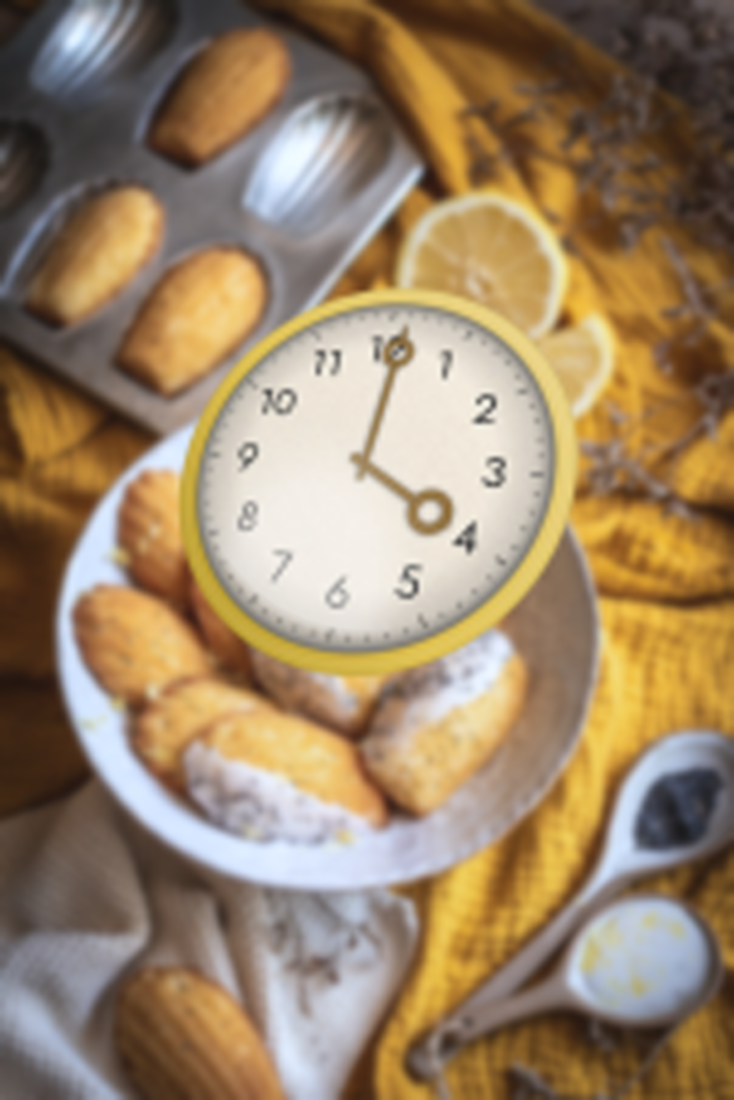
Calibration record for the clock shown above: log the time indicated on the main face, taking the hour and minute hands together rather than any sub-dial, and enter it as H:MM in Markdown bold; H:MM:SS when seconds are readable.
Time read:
**4:01**
